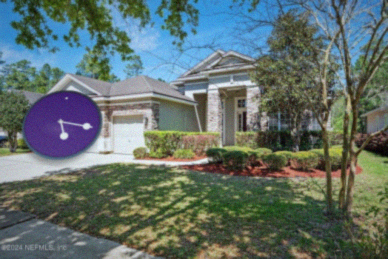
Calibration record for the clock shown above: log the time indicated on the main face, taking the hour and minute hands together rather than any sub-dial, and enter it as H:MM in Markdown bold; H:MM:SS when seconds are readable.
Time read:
**5:16**
